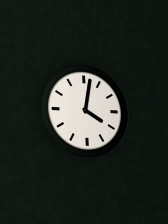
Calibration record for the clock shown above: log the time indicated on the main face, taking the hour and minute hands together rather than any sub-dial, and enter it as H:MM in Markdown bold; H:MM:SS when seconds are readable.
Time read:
**4:02**
